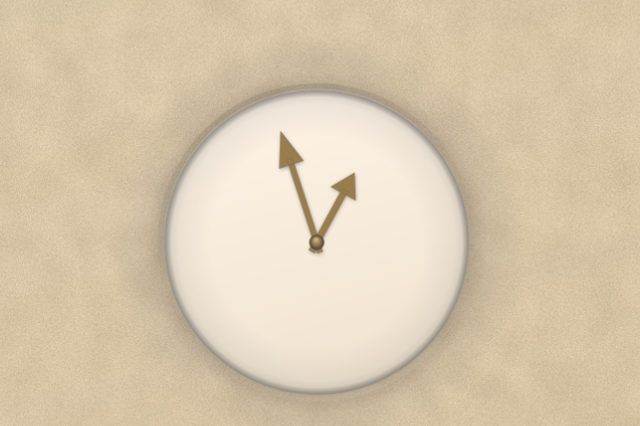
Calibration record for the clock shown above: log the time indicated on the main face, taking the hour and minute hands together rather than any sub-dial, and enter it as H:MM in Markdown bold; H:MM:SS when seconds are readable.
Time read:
**12:57**
